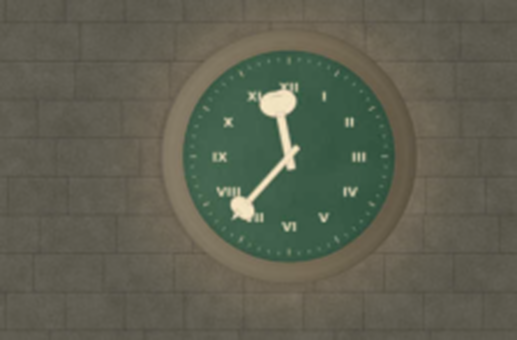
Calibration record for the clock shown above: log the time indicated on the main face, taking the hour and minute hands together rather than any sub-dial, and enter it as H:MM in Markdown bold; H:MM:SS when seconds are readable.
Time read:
**11:37**
